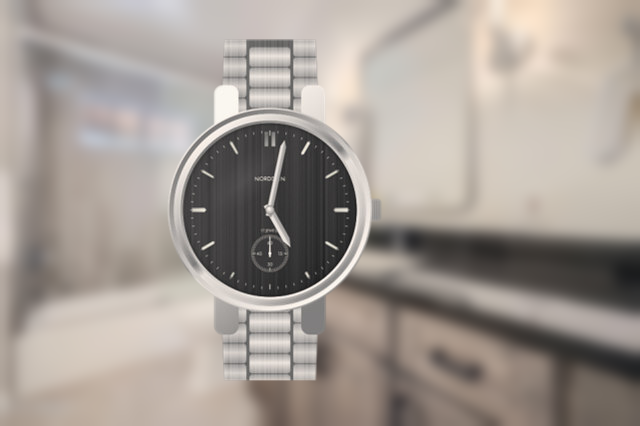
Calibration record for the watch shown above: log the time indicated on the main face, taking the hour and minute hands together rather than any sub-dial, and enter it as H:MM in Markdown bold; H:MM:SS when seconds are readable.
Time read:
**5:02**
